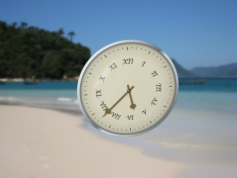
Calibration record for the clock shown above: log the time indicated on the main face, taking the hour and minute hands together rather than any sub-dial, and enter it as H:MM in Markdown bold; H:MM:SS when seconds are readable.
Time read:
**5:38**
